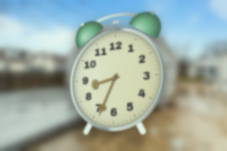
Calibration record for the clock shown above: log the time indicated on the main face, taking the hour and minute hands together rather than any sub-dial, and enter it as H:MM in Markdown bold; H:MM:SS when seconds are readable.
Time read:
**8:34**
